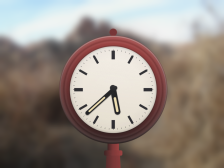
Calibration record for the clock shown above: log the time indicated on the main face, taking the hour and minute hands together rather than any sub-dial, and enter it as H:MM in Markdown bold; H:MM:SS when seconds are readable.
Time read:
**5:38**
